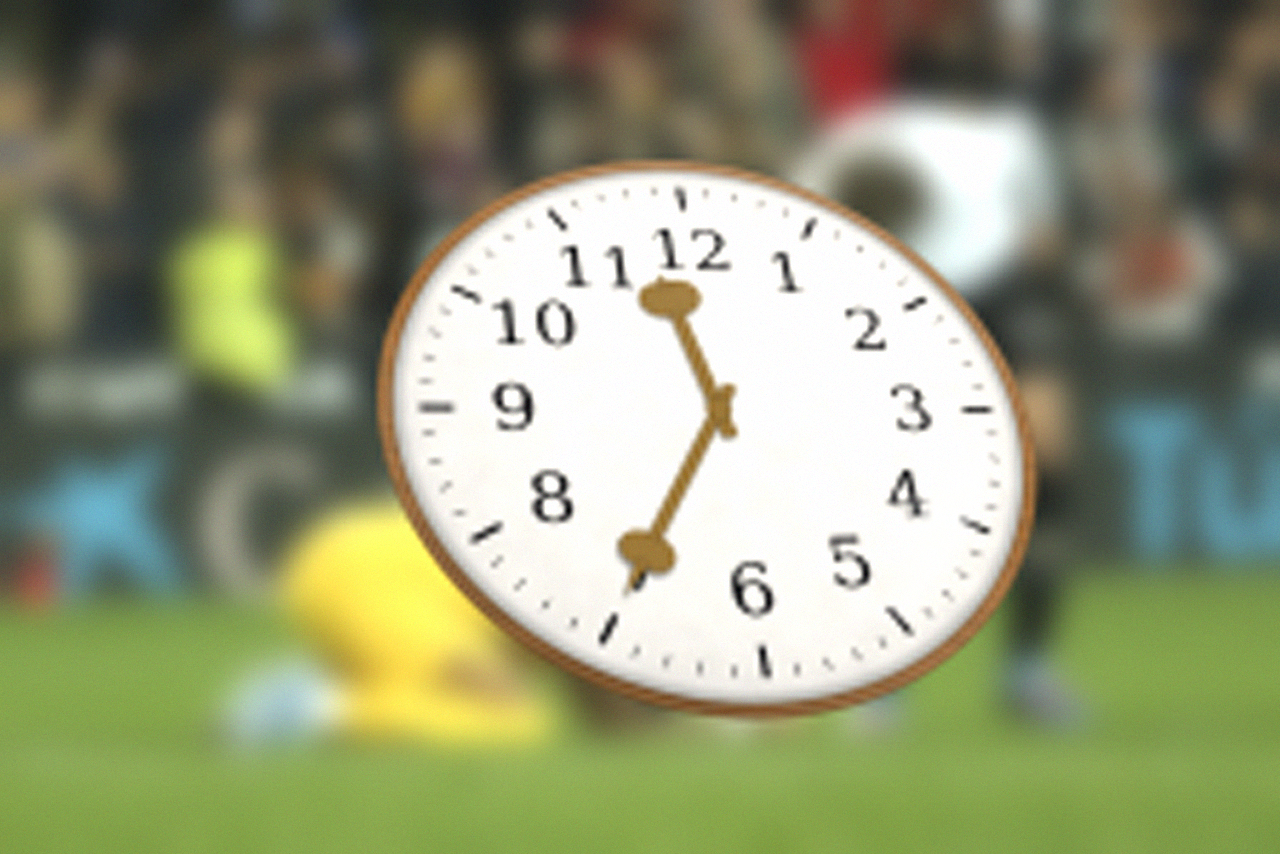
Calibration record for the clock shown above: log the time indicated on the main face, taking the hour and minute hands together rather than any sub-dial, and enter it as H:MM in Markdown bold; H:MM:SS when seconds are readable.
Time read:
**11:35**
